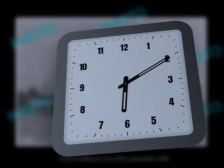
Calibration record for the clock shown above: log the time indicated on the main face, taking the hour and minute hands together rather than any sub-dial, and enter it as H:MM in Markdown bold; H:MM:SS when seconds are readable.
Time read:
**6:10**
